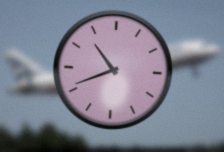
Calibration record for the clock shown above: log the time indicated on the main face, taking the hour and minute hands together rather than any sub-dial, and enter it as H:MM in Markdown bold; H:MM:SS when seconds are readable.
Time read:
**10:41**
